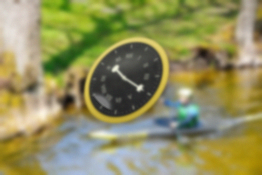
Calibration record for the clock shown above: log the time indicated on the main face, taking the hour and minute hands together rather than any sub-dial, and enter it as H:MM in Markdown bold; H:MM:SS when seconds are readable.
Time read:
**10:20**
